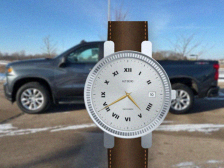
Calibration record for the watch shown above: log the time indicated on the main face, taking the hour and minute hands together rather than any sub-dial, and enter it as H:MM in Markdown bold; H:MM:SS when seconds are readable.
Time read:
**4:40**
